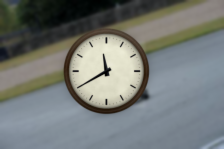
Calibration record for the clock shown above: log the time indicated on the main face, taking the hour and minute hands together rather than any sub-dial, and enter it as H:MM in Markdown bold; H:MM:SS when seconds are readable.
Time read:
**11:40**
